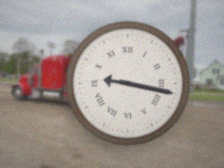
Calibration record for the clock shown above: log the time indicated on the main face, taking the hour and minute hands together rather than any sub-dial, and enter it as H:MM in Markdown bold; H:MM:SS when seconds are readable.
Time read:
**9:17**
